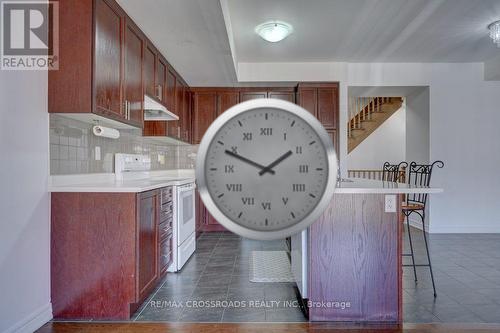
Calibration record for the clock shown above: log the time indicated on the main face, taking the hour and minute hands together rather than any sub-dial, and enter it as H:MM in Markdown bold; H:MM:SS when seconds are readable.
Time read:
**1:49**
